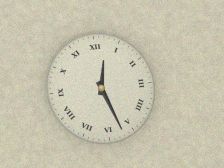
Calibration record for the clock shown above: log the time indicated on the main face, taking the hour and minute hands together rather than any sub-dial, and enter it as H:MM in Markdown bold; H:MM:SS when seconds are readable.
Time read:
**12:27**
